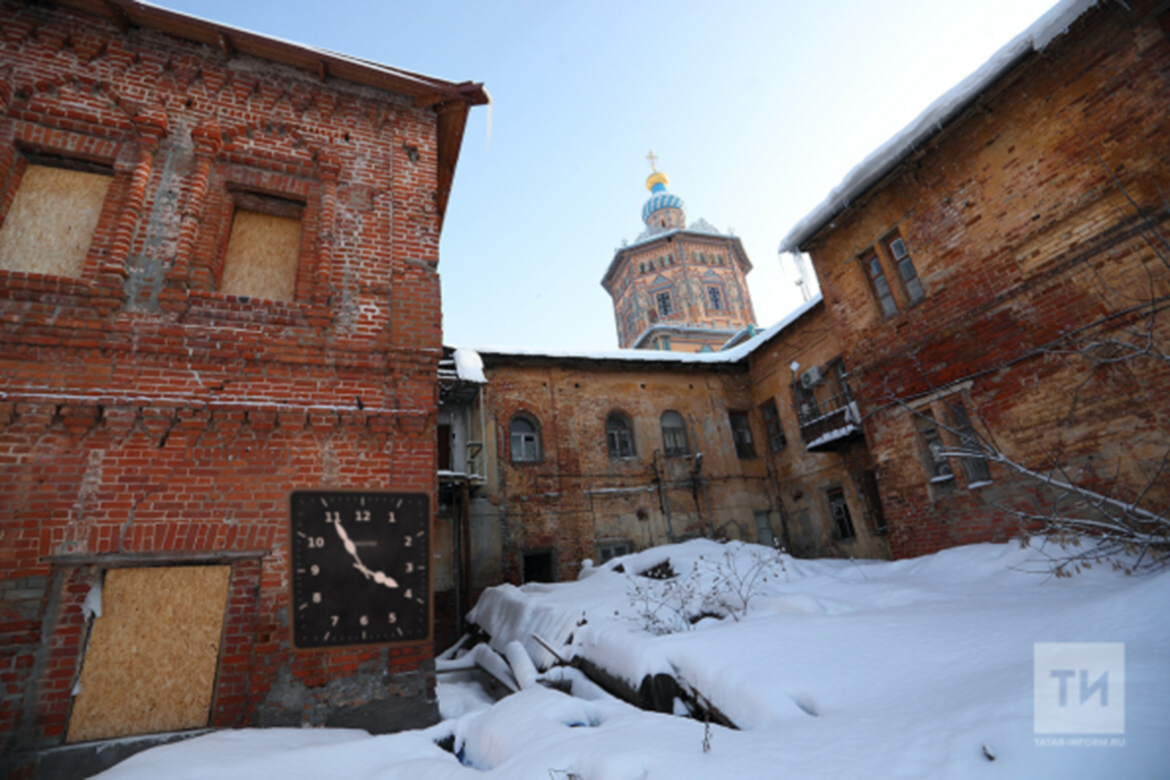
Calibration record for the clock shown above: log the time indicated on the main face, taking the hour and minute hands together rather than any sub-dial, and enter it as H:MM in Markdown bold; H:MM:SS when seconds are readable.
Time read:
**3:55**
